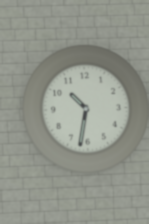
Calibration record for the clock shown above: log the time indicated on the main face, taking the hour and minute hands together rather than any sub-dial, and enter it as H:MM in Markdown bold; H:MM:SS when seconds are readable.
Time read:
**10:32**
